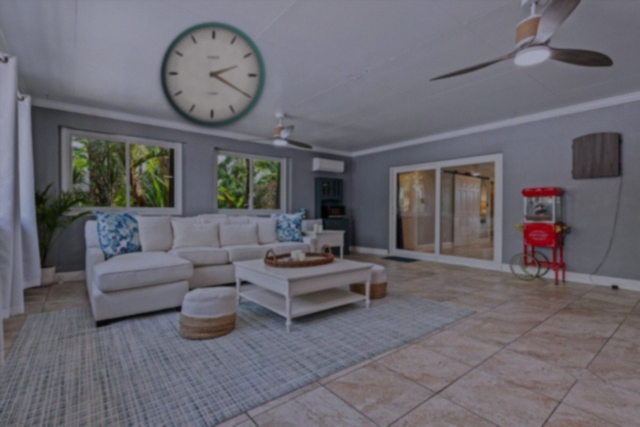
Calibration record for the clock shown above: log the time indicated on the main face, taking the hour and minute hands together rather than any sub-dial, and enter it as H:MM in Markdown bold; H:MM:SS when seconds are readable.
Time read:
**2:20**
